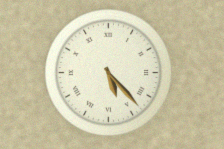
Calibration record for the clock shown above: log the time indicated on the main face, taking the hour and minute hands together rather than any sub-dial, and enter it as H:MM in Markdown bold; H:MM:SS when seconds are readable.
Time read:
**5:23**
